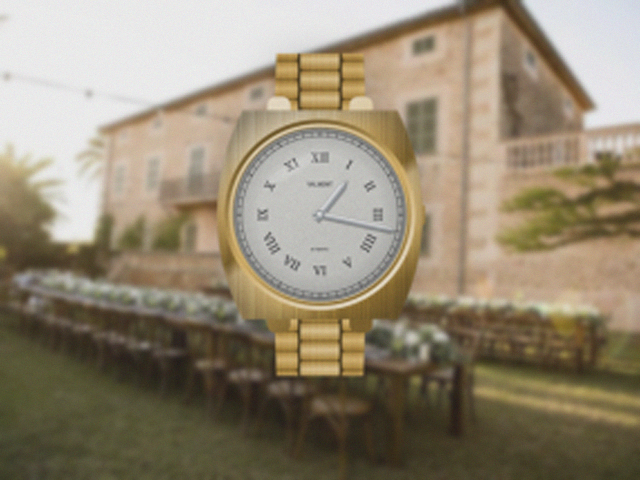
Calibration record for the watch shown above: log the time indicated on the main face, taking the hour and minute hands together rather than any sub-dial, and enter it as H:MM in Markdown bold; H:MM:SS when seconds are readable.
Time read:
**1:17**
